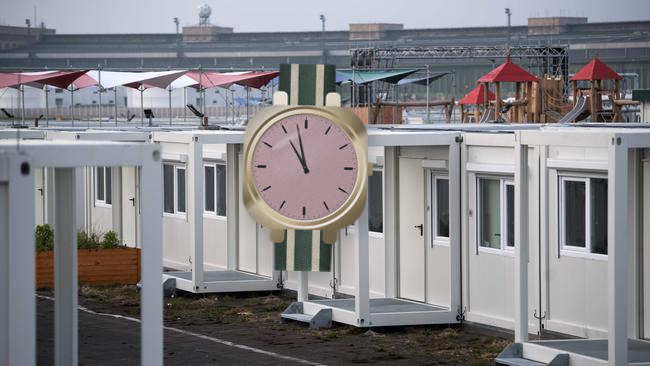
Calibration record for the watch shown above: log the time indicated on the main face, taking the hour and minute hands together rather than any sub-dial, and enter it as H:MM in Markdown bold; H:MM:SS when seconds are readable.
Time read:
**10:58**
